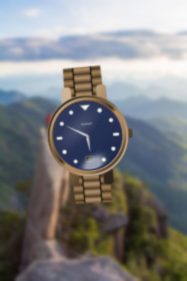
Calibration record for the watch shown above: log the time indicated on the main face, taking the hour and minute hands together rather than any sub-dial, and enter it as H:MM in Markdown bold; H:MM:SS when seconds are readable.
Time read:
**5:50**
